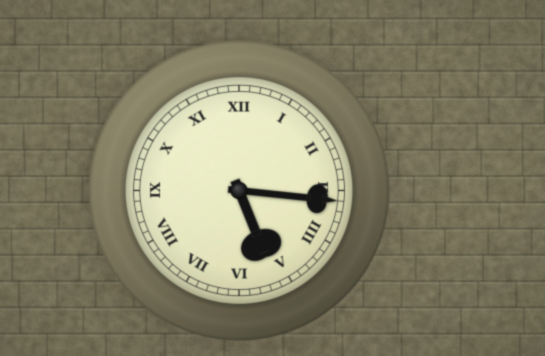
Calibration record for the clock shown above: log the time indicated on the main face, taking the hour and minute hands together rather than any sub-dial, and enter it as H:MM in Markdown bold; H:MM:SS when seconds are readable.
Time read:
**5:16**
